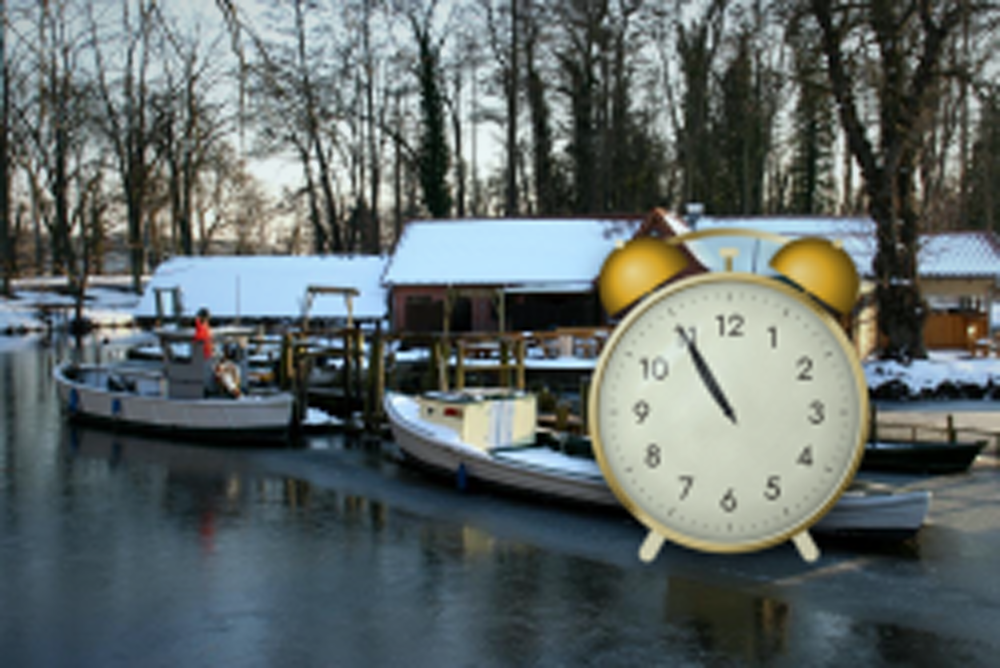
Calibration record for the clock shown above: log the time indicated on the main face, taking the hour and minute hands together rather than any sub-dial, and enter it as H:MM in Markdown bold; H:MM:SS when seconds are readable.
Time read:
**10:55**
